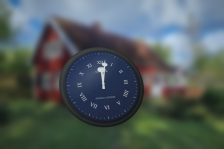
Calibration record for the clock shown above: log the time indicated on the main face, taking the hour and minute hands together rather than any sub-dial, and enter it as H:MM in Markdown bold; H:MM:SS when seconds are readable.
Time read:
**12:02**
